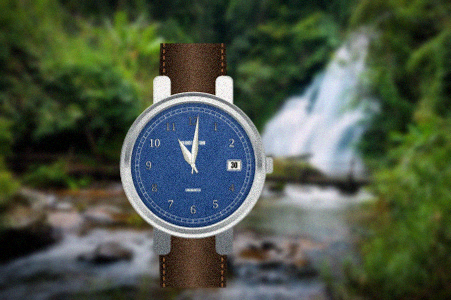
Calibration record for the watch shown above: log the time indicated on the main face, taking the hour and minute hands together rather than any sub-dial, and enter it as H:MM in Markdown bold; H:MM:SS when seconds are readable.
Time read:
**11:01**
